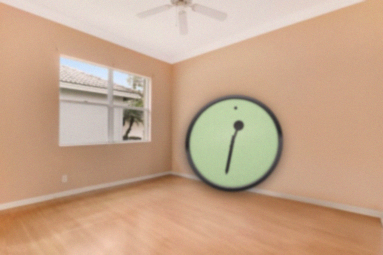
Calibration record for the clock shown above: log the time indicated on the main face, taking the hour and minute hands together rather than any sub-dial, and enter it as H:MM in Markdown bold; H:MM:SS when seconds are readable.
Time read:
**12:31**
